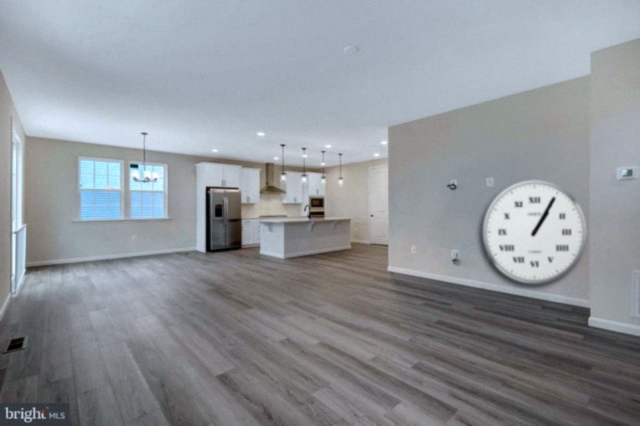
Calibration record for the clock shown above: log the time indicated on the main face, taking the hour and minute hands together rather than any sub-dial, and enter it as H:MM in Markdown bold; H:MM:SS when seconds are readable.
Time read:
**1:05**
